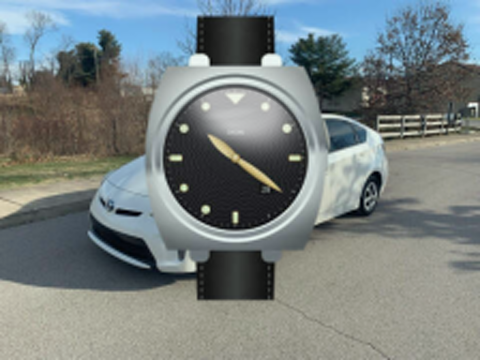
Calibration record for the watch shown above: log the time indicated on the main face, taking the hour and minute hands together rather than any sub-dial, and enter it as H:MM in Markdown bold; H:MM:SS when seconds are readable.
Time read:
**10:21**
